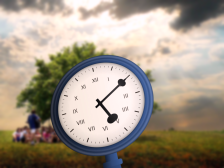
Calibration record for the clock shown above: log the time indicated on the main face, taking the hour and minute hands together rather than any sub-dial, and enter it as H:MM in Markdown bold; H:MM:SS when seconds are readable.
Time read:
**5:10**
